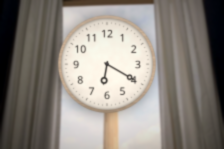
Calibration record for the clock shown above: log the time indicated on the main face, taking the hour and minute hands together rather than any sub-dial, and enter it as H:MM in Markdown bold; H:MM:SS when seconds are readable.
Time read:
**6:20**
